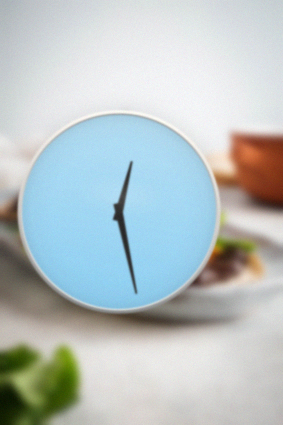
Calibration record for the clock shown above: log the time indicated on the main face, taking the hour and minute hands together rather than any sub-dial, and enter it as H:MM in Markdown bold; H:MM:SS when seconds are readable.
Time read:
**12:28**
